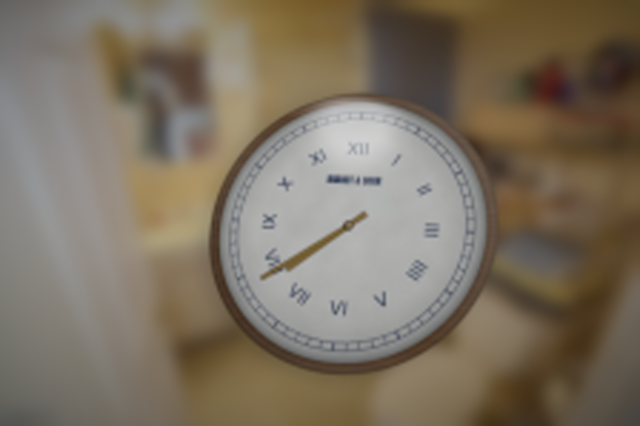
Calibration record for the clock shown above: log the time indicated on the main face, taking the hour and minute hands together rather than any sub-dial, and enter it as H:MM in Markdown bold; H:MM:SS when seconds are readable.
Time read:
**7:39**
